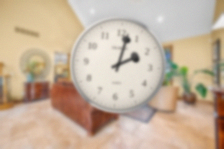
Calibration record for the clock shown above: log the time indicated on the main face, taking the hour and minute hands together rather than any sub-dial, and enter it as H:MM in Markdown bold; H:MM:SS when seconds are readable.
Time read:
**2:02**
